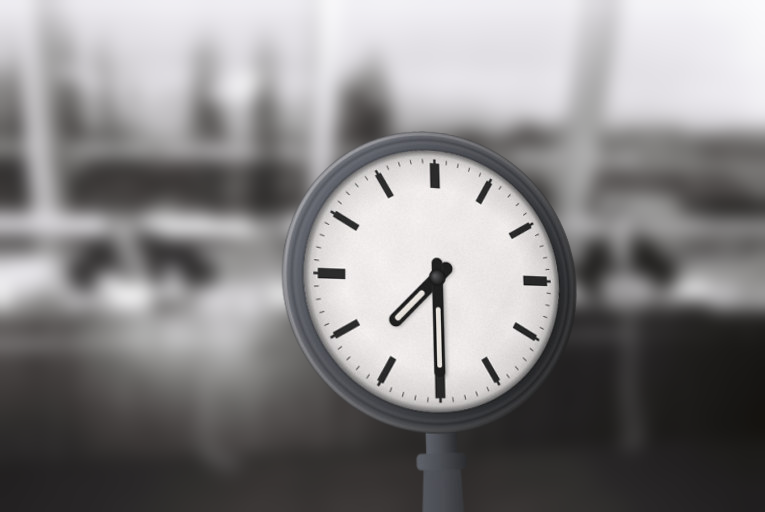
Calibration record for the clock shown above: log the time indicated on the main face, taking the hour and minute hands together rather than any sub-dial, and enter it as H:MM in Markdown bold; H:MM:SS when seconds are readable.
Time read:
**7:30**
